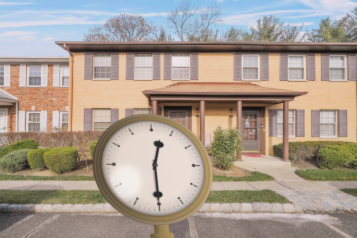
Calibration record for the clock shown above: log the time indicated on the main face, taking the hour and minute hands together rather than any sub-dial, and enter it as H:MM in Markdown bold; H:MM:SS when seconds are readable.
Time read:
**12:30**
